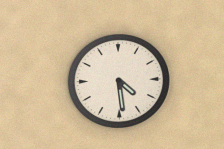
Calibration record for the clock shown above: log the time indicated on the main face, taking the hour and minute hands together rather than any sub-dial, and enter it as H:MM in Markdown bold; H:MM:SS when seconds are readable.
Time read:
**4:29**
